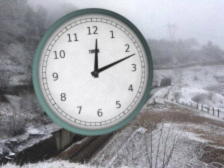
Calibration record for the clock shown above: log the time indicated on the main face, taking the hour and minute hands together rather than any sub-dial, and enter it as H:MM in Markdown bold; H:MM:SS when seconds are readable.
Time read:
**12:12**
